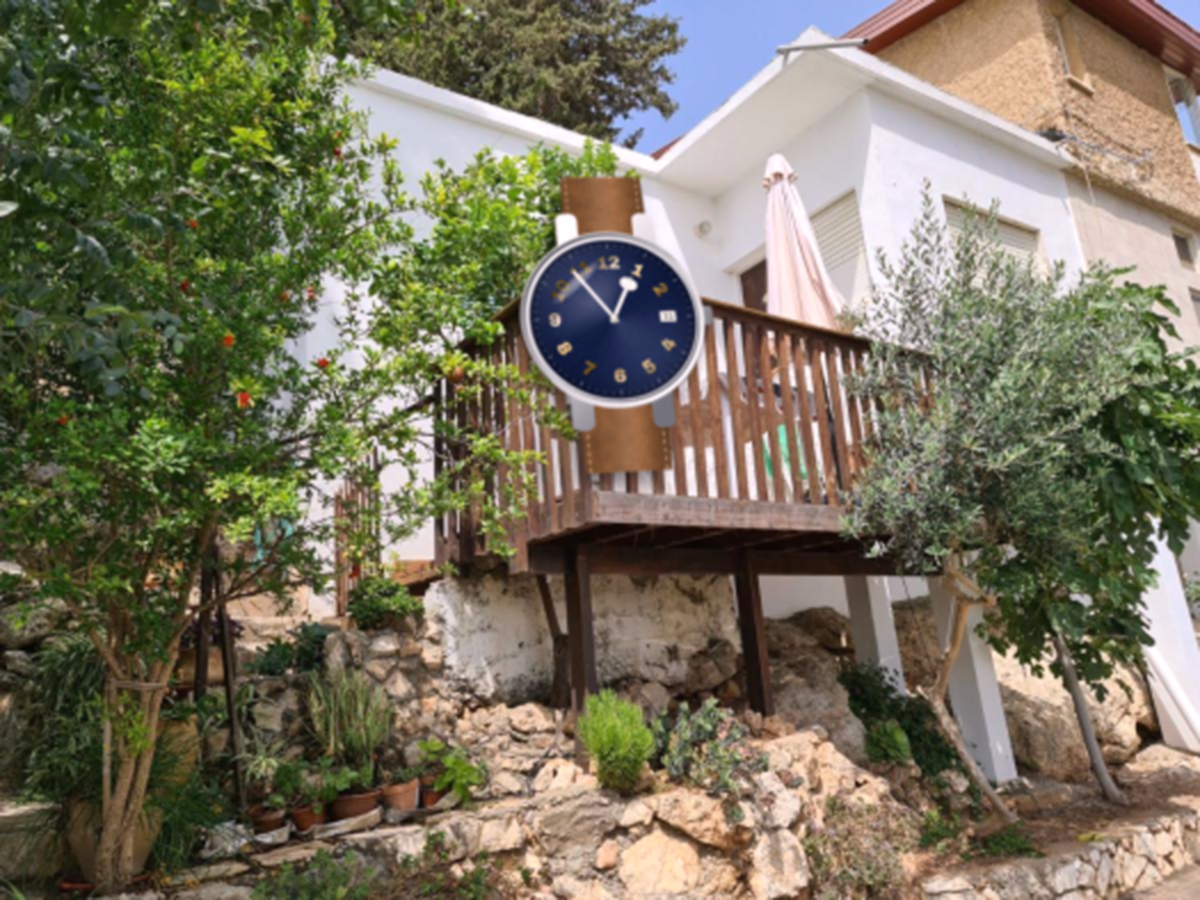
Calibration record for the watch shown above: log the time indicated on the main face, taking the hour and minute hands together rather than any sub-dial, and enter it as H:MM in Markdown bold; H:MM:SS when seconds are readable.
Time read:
**12:54**
